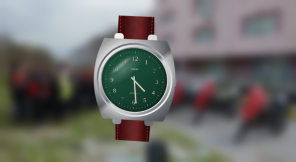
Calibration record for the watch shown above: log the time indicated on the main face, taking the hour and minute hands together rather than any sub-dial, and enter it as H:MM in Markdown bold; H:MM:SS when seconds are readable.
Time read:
**4:29**
